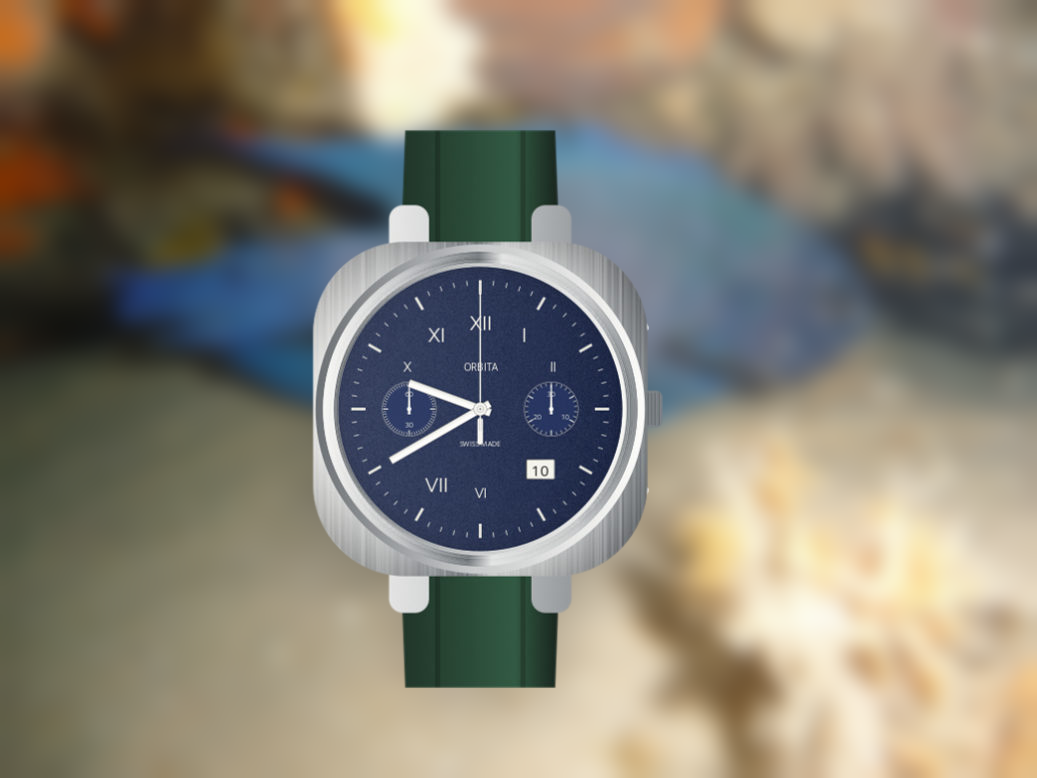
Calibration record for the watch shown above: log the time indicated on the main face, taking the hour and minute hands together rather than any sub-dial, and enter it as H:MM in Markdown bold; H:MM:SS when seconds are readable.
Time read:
**9:40**
